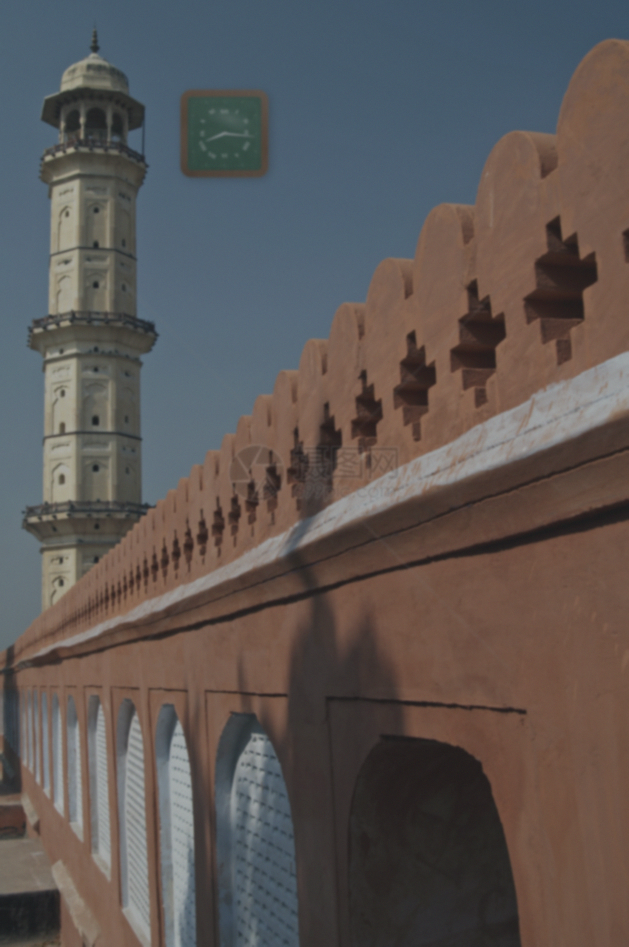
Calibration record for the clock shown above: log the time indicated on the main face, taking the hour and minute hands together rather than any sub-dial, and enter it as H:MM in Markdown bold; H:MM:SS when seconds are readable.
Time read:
**8:16**
